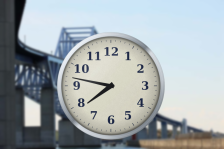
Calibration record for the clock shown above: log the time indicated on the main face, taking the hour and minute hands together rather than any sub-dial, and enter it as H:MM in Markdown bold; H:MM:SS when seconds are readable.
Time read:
**7:47**
